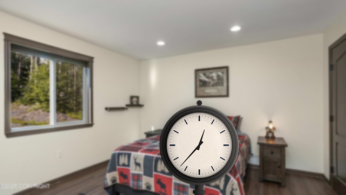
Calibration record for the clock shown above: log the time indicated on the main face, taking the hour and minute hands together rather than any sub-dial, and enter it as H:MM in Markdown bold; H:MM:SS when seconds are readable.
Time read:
**12:37**
